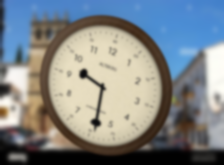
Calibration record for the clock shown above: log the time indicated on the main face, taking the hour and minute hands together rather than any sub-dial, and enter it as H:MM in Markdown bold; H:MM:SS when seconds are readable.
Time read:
**9:29**
